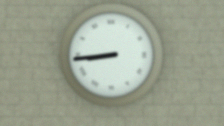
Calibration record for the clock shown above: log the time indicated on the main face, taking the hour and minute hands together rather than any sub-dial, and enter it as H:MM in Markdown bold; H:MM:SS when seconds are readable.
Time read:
**8:44**
